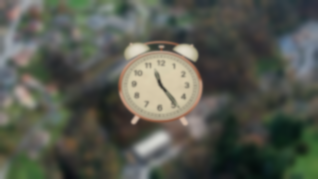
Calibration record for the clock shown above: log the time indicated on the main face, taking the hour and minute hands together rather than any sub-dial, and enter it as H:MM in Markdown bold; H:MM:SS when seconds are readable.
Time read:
**11:24**
